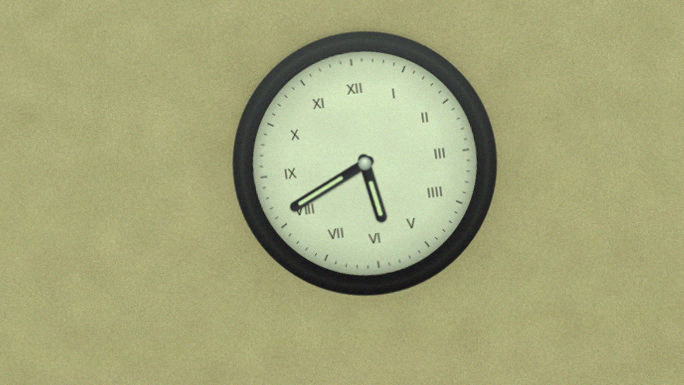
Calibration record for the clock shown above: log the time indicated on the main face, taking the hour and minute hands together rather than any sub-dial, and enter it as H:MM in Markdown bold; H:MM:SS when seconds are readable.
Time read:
**5:41**
